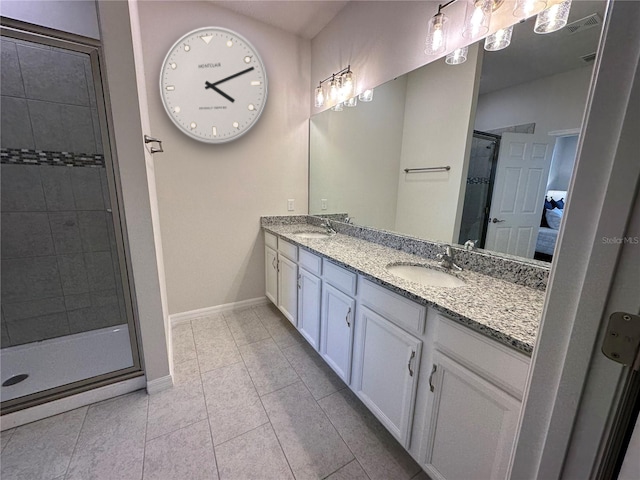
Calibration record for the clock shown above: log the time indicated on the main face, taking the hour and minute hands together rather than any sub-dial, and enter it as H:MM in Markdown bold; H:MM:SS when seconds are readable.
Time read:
**4:12**
